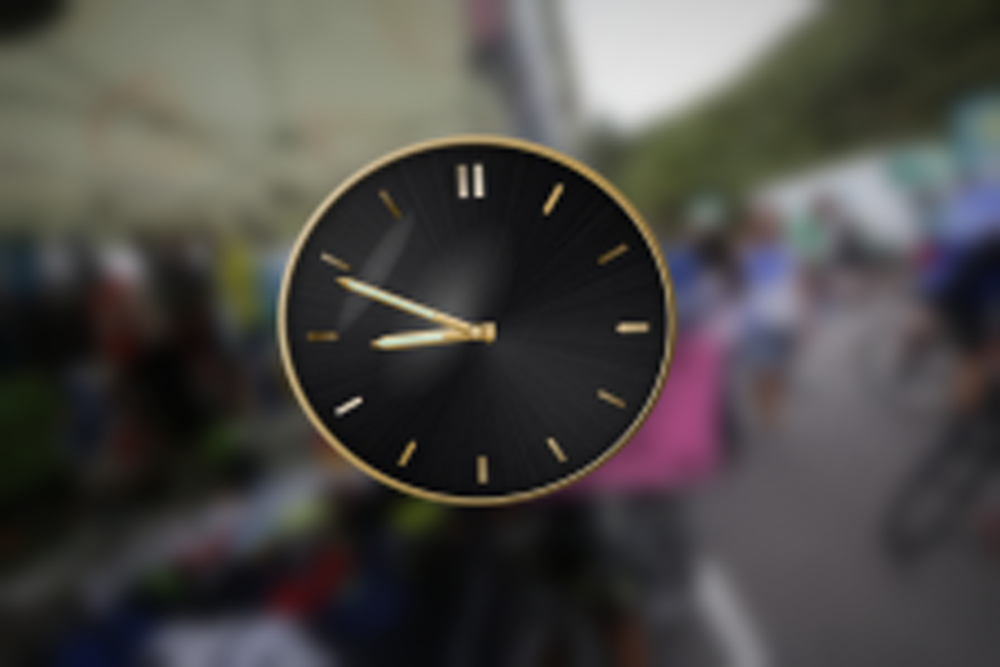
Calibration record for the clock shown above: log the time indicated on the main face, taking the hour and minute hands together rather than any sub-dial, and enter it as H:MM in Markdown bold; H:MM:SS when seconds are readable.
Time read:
**8:49**
